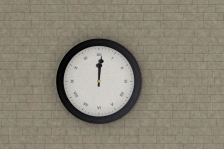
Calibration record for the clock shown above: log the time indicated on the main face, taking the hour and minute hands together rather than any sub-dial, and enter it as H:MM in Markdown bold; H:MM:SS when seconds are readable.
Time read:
**12:01**
